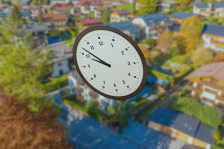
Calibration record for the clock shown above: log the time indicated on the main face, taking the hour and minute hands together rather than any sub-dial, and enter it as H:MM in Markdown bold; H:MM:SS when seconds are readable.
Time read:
**9:52**
